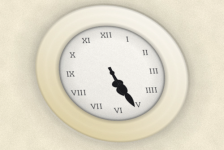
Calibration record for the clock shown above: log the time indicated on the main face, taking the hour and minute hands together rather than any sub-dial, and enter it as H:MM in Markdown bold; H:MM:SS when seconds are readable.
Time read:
**5:26**
